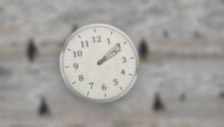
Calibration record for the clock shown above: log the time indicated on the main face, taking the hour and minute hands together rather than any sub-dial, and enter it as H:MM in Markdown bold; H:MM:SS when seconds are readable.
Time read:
**2:09**
